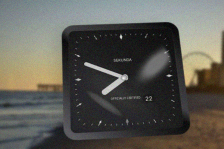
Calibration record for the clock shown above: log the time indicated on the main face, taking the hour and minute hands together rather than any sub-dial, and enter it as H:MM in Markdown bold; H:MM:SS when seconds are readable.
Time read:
**7:49**
